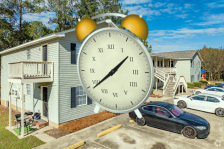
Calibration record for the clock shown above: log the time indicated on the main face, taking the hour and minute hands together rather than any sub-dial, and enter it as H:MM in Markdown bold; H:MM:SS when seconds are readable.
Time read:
**1:39**
